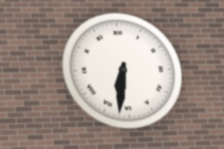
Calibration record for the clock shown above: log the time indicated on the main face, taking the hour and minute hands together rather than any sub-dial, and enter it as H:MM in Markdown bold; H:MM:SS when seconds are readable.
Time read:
**6:32**
